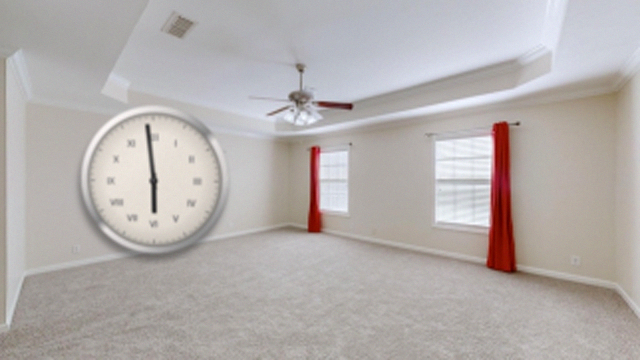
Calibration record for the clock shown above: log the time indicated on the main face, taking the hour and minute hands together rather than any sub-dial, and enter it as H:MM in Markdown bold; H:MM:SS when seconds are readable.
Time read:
**5:59**
